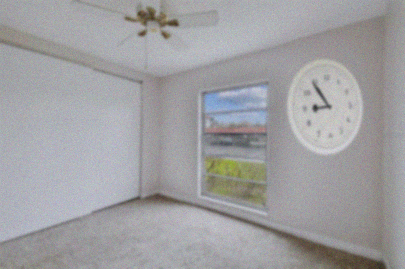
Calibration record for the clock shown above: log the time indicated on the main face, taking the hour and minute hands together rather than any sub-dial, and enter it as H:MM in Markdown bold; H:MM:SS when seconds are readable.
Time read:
**8:54**
